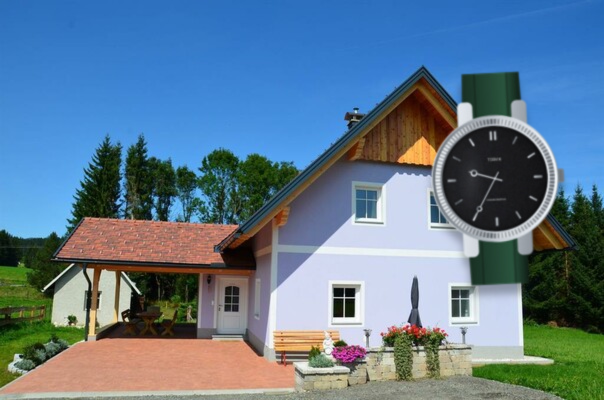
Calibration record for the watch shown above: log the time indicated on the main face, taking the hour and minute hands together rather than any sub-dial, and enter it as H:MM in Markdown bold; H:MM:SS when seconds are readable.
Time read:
**9:35**
